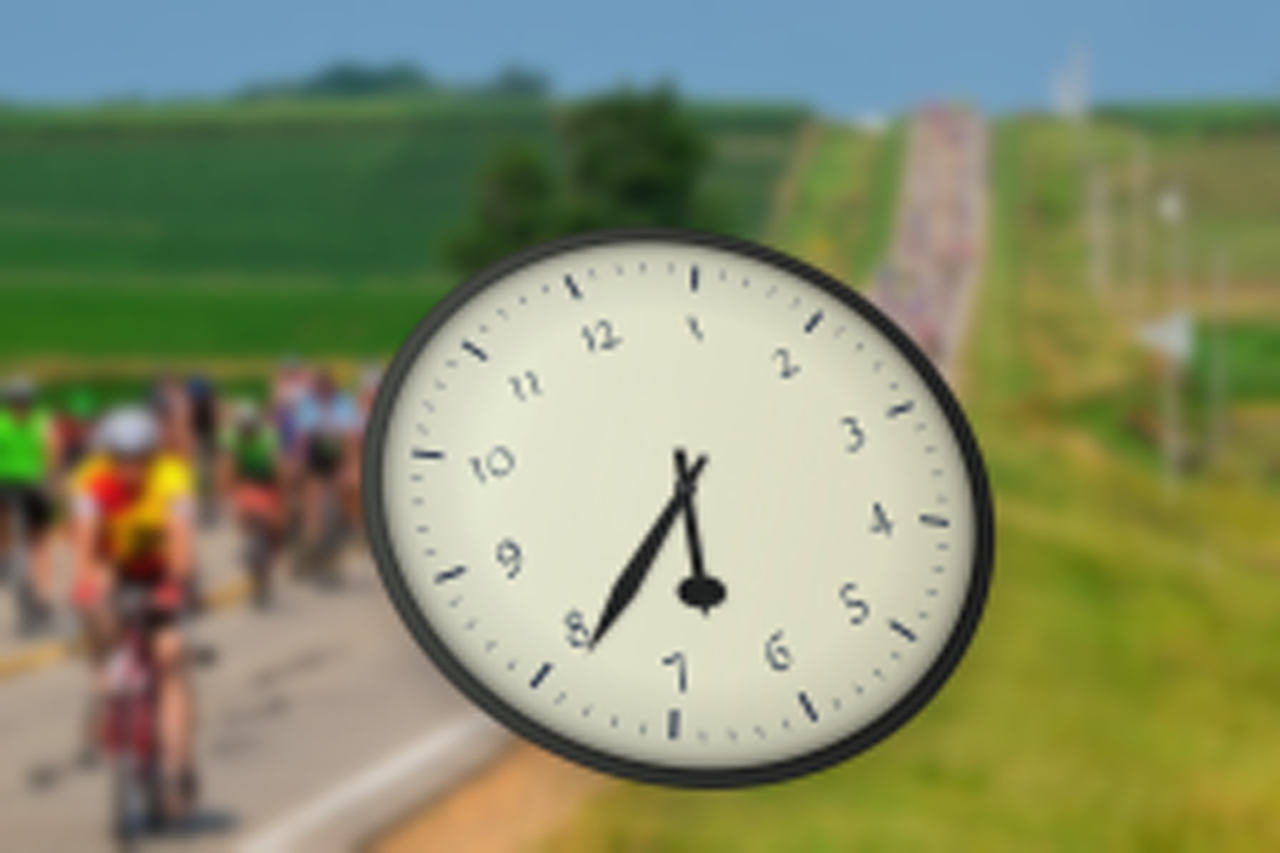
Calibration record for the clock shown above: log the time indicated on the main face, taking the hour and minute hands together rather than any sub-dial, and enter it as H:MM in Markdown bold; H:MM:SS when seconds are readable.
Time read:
**6:39**
